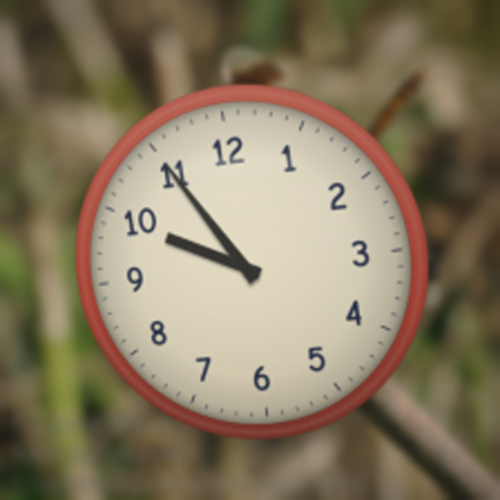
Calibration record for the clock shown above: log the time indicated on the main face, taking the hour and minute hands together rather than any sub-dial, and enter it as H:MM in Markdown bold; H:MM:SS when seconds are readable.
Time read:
**9:55**
